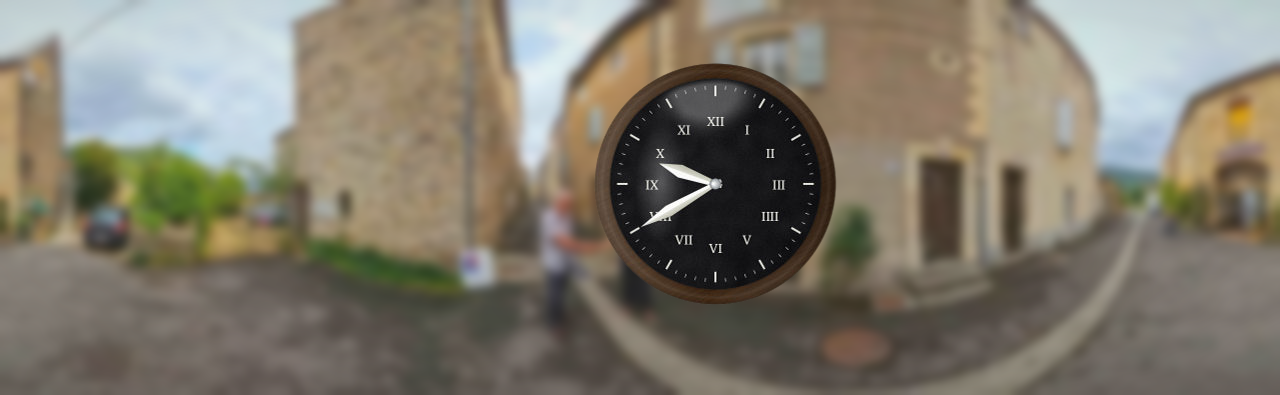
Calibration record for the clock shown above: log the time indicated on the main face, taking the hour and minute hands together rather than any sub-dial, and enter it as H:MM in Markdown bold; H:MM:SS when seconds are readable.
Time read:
**9:40**
